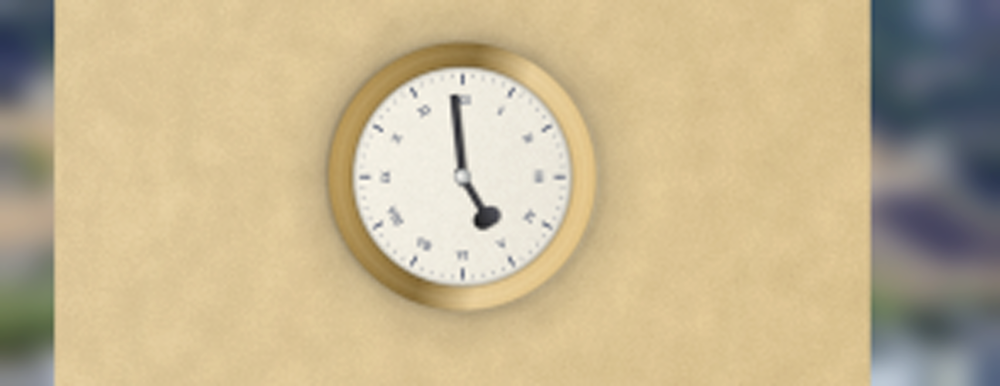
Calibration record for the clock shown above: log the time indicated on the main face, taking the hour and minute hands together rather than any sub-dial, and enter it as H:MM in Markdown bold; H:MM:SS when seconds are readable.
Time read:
**4:59**
